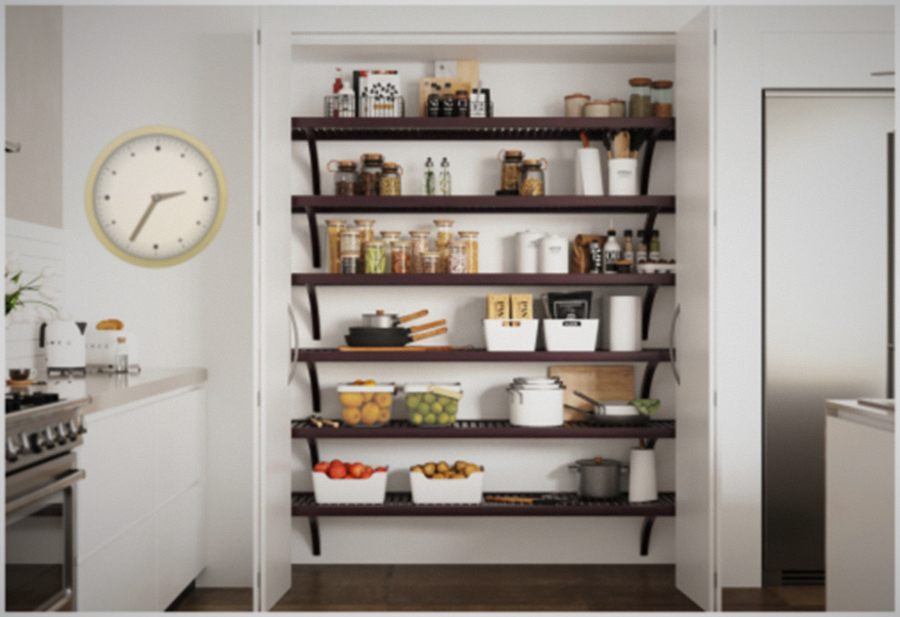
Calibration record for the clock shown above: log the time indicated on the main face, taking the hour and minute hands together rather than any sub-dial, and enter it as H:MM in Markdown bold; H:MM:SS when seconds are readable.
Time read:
**2:35**
